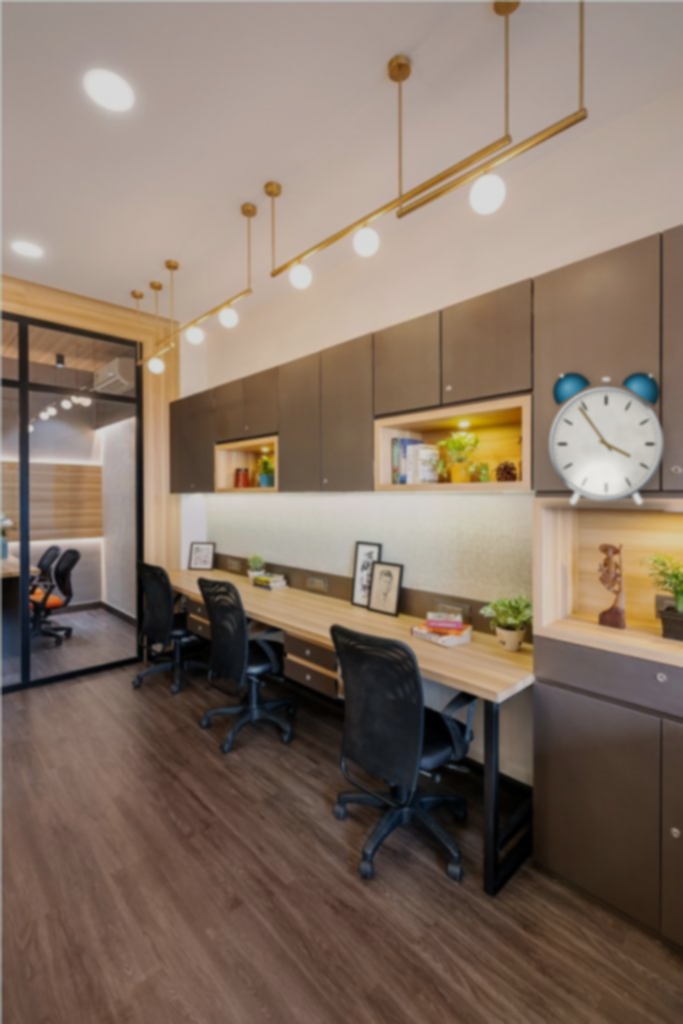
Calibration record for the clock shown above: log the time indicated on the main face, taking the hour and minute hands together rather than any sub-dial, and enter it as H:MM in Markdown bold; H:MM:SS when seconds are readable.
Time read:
**3:54**
